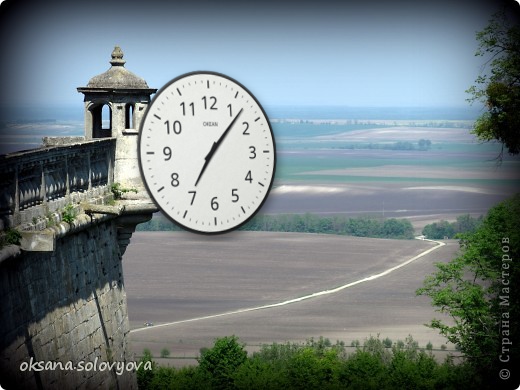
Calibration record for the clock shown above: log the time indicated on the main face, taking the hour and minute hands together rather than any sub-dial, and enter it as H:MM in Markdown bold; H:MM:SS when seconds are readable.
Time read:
**7:07**
